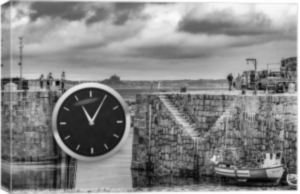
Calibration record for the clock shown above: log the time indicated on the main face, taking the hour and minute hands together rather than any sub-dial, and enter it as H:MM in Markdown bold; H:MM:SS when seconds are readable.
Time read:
**11:05**
